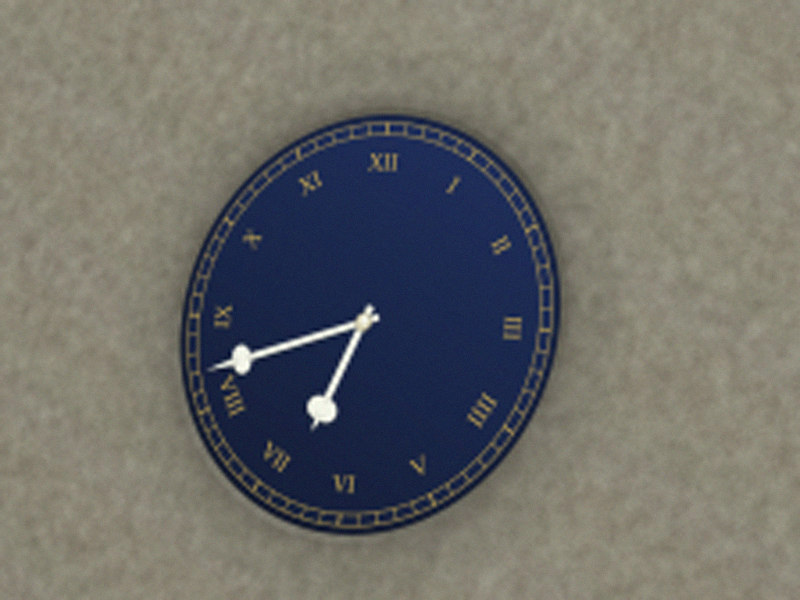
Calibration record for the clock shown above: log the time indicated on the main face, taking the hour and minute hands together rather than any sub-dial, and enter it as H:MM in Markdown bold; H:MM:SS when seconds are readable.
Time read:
**6:42**
